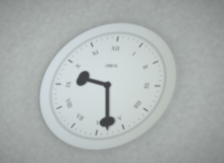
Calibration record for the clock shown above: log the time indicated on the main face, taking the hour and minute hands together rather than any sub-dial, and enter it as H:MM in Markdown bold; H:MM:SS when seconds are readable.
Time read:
**9:28**
